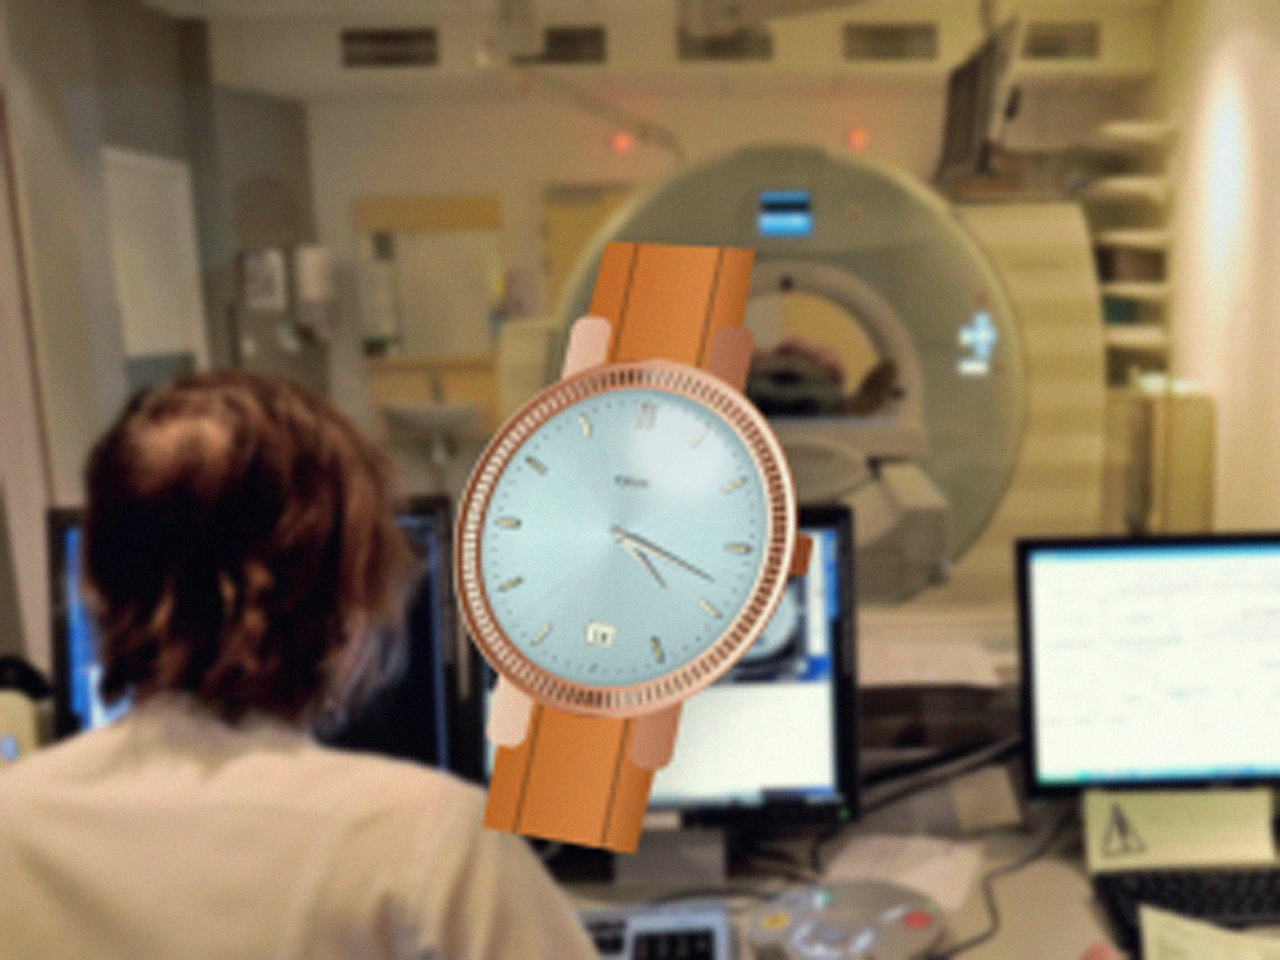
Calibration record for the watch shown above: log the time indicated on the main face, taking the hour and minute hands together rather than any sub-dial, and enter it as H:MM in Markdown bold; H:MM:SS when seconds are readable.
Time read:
**4:18**
